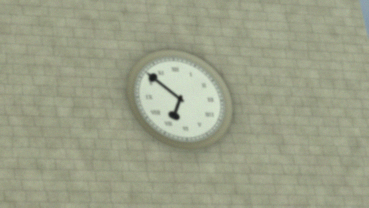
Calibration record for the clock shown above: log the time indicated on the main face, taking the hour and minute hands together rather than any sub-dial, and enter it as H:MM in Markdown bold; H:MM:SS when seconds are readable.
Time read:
**6:52**
